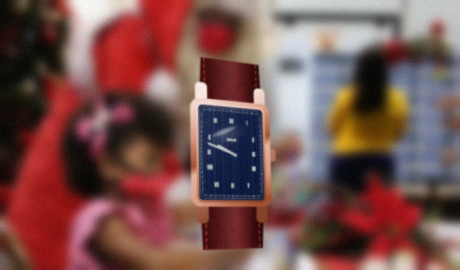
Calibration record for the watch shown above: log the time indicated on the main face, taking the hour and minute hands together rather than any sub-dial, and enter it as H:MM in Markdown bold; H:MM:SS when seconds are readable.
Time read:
**9:48**
